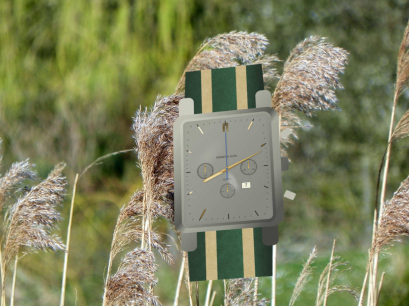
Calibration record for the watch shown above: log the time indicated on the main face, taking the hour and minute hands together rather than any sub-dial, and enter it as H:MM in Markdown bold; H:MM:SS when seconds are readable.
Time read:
**8:11**
